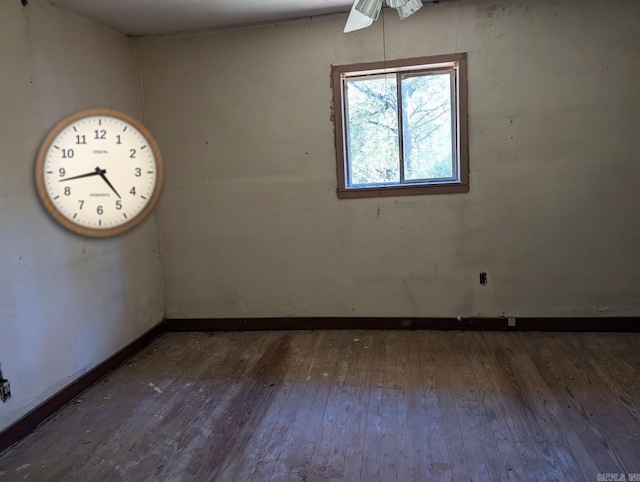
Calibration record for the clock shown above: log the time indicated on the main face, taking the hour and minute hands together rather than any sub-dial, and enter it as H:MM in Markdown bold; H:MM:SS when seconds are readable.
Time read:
**4:43**
